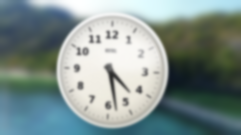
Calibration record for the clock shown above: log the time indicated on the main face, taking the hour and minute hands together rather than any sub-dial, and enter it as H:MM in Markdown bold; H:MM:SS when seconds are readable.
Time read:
**4:28**
